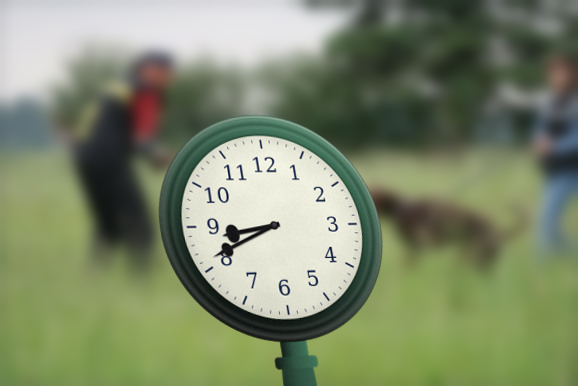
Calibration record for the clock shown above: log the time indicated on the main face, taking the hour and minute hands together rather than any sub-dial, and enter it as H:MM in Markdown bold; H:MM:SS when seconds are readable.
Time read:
**8:41**
